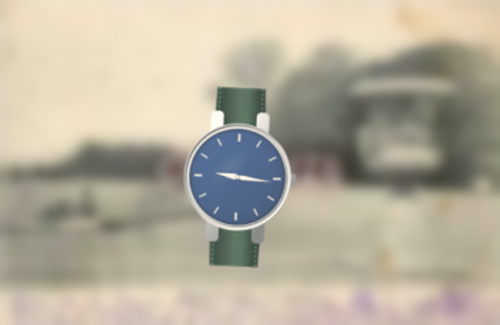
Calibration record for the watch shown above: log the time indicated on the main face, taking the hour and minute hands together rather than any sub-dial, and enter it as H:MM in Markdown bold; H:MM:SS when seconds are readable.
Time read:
**9:16**
